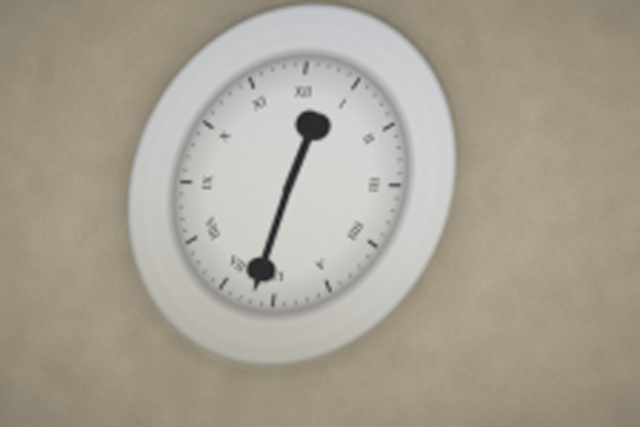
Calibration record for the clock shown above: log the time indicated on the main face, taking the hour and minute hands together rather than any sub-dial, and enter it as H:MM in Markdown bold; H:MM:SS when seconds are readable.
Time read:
**12:32**
